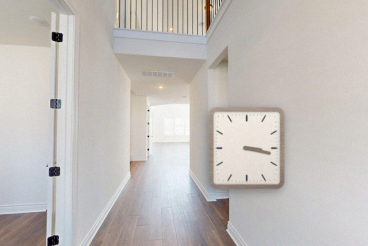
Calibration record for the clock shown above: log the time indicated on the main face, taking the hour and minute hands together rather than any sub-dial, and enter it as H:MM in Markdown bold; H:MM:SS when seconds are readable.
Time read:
**3:17**
